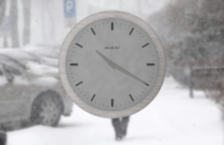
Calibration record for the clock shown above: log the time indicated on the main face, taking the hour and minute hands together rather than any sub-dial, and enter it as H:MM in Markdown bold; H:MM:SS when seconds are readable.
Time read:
**10:20**
